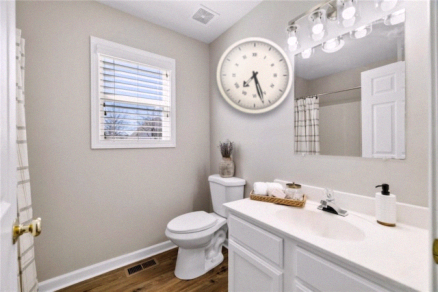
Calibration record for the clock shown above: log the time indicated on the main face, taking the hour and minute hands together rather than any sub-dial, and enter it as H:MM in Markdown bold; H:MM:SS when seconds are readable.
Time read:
**7:27**
